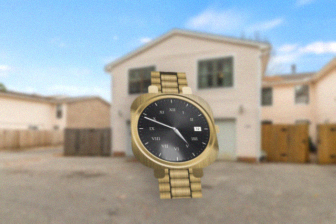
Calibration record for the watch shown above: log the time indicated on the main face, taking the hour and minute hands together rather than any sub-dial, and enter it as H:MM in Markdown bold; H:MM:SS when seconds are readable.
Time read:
**4:49**
